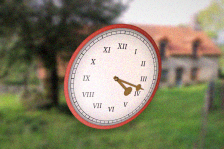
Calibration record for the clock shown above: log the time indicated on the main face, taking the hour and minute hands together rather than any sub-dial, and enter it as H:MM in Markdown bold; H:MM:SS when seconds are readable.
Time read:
**4:18**
